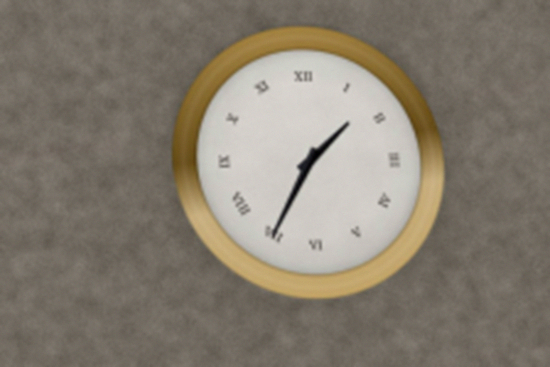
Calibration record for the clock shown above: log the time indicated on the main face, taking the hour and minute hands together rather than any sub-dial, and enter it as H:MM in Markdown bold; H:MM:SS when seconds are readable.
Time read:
**1:35**
